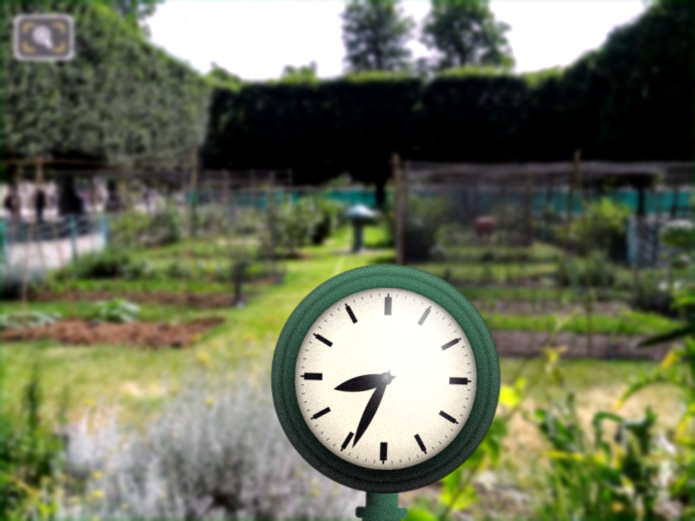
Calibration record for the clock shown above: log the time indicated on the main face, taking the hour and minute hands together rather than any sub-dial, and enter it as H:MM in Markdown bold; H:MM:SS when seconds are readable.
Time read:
**8:34**
